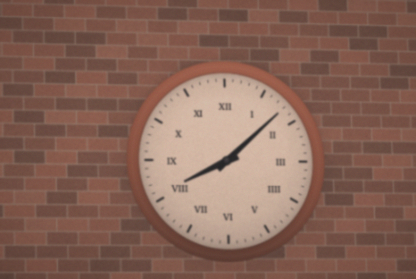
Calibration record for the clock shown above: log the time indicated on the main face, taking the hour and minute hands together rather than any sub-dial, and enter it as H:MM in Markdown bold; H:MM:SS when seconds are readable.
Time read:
**8:08**
